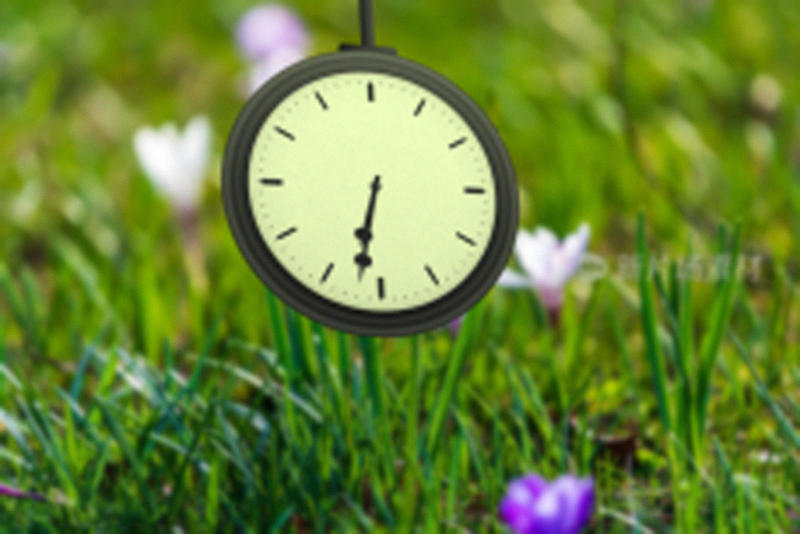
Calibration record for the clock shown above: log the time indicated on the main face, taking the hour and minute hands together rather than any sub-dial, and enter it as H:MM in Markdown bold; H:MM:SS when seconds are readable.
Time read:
**6:32**
